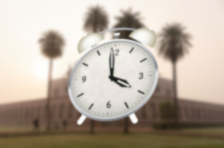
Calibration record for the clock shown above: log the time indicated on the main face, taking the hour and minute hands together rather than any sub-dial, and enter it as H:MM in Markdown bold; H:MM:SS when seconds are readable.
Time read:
**3:59**
